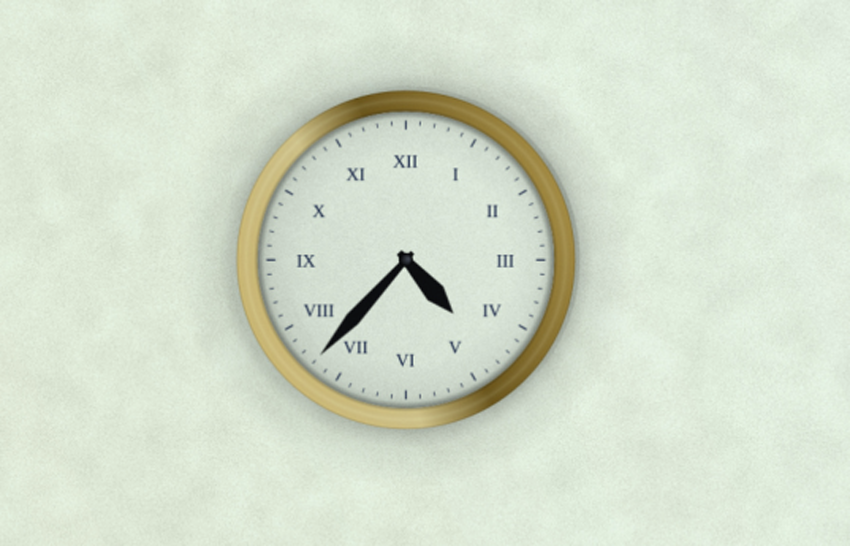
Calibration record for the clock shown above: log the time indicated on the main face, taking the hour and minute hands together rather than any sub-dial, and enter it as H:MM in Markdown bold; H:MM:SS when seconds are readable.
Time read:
**4:37**
